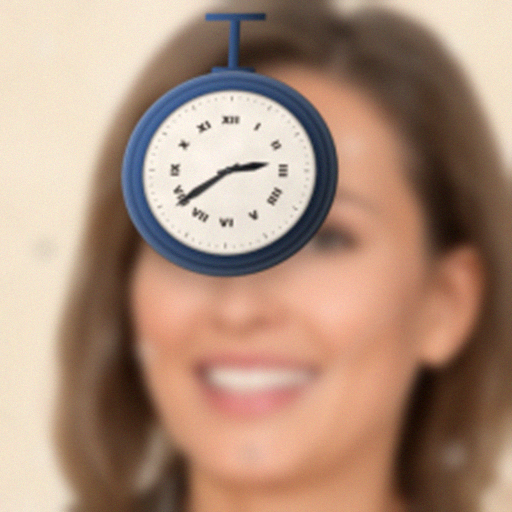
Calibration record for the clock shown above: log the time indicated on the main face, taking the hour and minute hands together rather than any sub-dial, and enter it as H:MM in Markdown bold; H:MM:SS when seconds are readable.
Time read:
**2:39**
